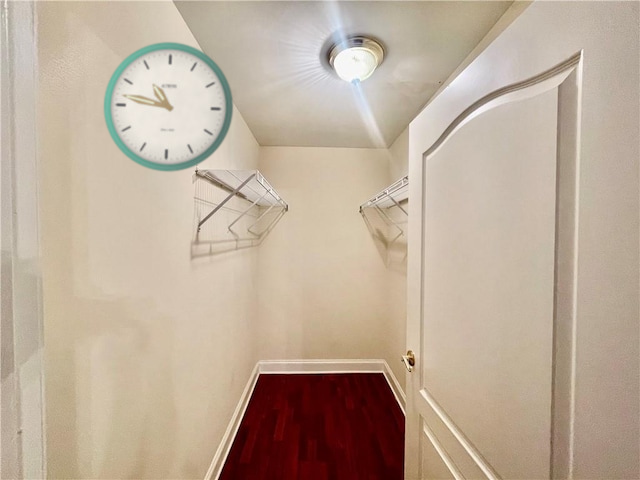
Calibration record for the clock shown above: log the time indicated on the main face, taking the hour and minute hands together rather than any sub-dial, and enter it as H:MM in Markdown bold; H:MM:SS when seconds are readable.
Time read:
**10:47**
